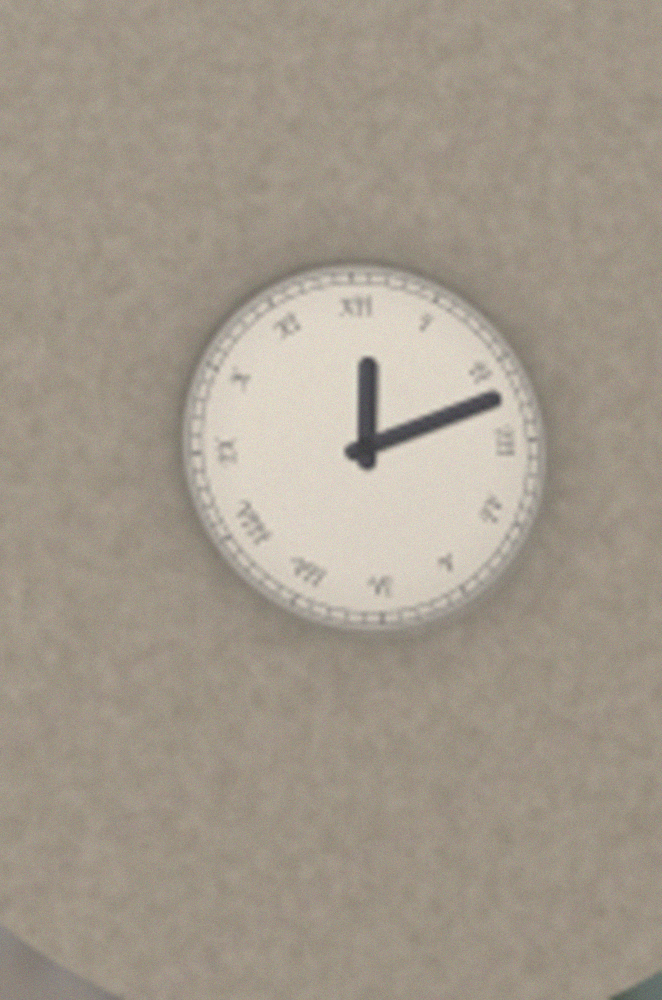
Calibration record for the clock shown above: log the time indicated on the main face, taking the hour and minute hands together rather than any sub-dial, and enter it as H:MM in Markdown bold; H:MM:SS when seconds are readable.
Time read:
**12:12**
